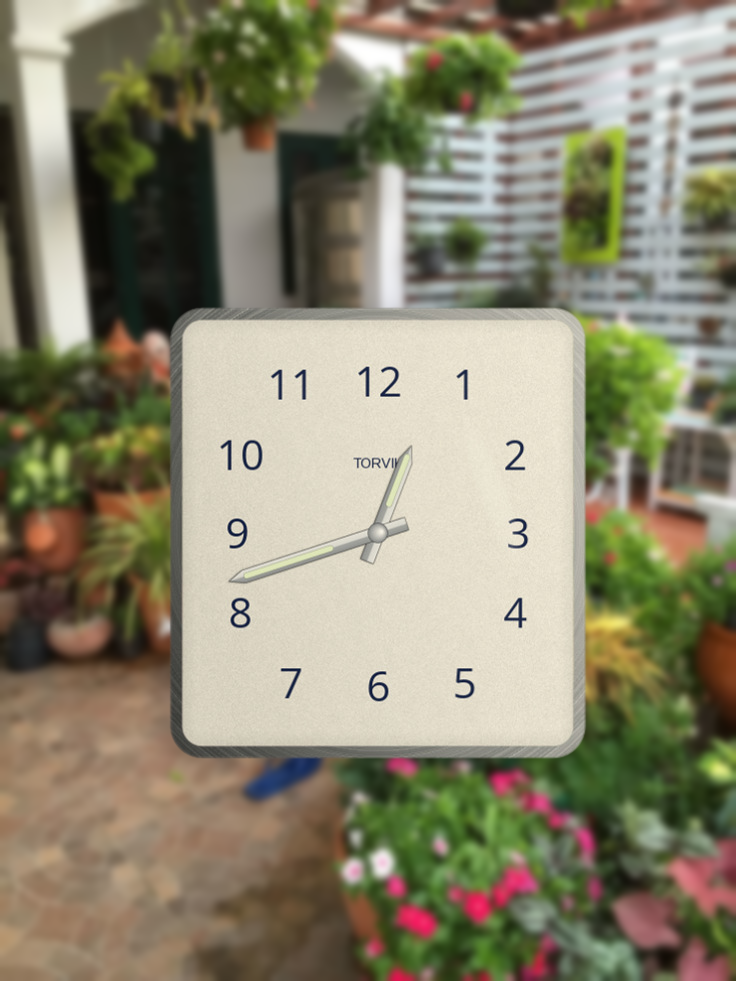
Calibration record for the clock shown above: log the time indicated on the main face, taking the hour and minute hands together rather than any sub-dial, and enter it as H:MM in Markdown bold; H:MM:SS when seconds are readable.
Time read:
**12:42**
